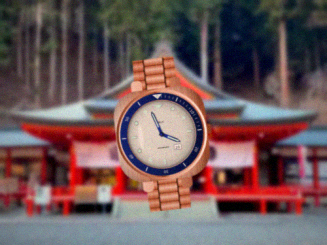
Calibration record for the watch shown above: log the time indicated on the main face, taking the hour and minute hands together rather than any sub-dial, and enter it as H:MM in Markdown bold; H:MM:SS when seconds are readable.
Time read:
**3:57**
